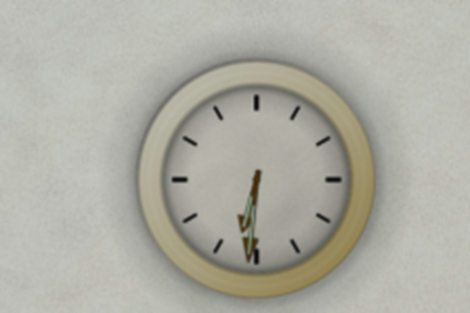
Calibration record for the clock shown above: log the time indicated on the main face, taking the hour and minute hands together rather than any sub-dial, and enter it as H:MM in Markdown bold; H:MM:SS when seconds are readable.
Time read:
**6:31**
